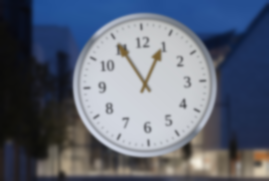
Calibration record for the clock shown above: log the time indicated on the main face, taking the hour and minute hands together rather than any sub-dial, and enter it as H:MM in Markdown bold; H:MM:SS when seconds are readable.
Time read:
**12:55**
